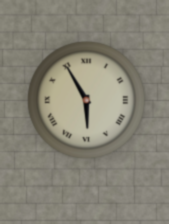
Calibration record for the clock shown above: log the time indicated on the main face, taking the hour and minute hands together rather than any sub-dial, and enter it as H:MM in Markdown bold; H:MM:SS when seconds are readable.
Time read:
**5:55**
